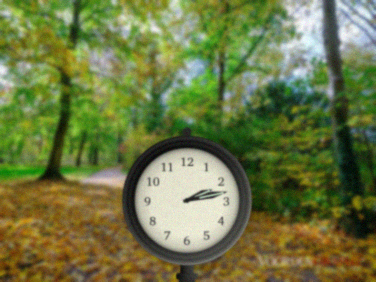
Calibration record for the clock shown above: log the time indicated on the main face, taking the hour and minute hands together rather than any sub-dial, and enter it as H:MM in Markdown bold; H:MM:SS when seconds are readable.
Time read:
**2:13**
